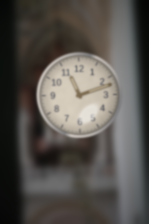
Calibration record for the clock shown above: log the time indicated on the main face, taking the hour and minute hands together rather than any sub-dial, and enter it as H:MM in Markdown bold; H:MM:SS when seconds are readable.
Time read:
**11:12**
